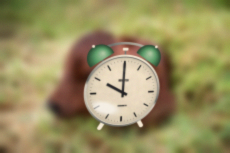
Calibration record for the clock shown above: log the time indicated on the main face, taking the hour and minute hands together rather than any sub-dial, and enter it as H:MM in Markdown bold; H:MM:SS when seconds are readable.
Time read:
**10:00**
